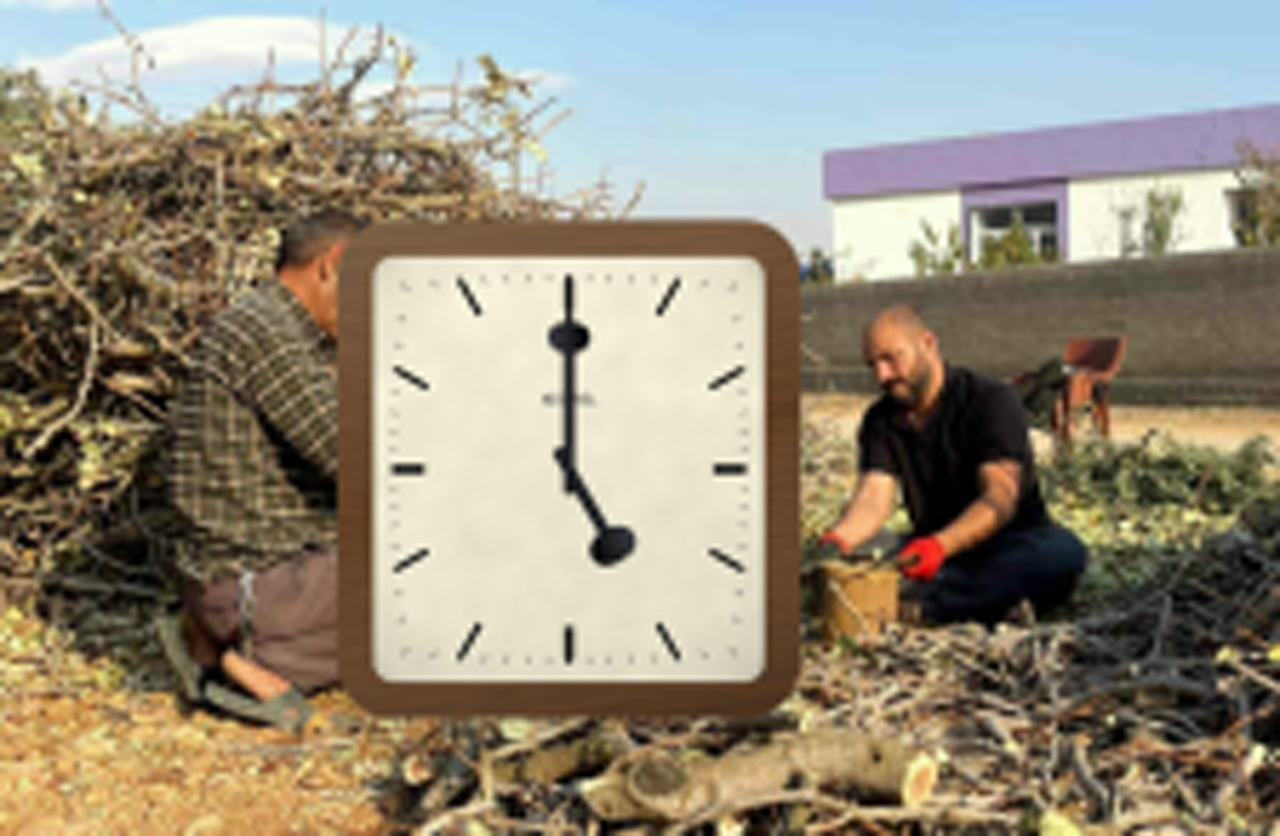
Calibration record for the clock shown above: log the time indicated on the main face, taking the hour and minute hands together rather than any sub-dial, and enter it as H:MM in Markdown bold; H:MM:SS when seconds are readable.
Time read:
**5:00**
